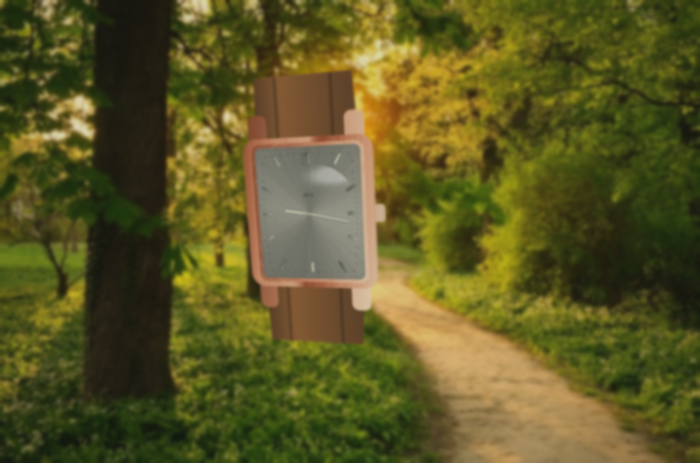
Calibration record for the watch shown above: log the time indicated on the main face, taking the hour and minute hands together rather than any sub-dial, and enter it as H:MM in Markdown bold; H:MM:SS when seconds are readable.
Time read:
**9:17**
